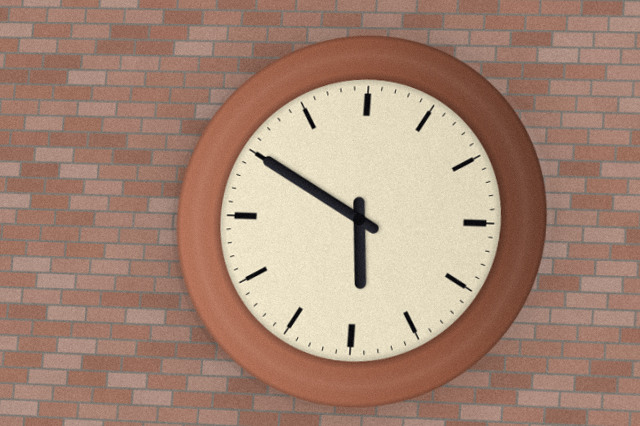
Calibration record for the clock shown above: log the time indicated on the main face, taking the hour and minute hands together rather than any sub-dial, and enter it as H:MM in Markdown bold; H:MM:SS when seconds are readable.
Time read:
**5:50**
